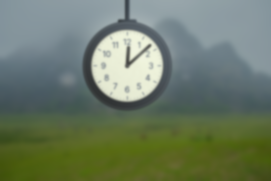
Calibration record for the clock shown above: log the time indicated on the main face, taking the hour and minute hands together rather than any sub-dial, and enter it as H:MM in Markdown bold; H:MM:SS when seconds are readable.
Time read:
**12:08**
